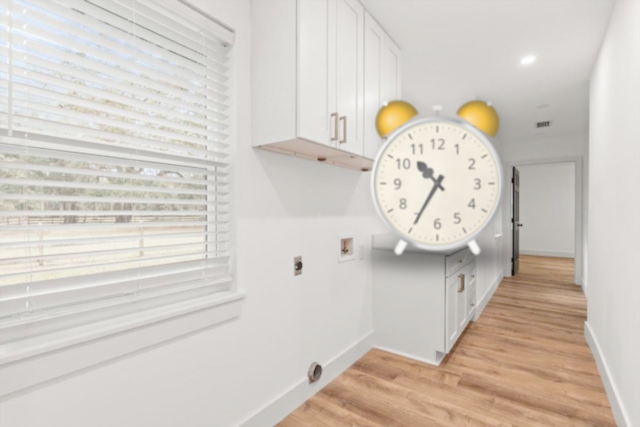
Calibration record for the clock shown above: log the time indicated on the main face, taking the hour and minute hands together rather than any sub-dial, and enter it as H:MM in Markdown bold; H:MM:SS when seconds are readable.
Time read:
**10:35**
